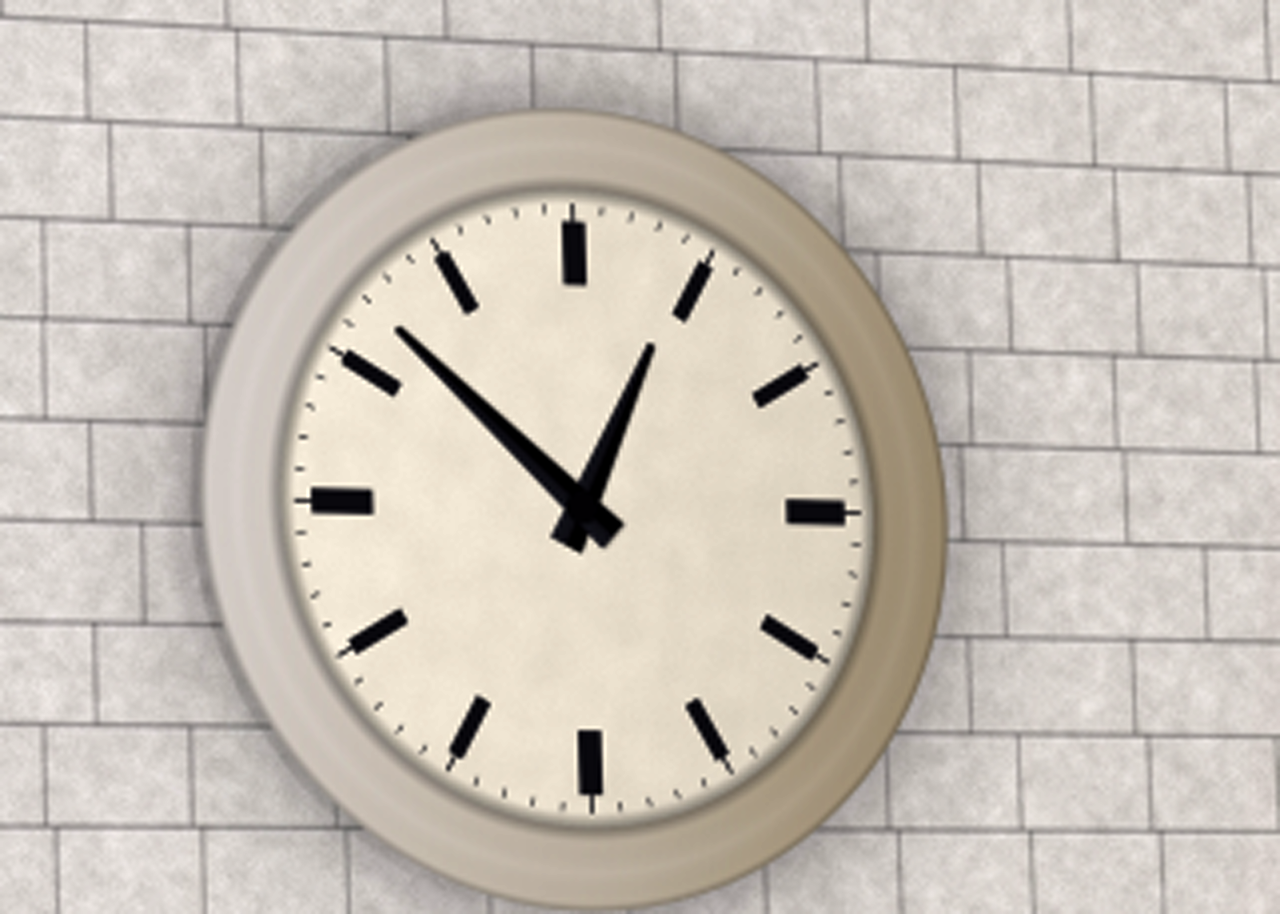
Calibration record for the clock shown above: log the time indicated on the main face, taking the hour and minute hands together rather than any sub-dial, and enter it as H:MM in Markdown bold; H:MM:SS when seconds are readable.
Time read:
**12:52**
